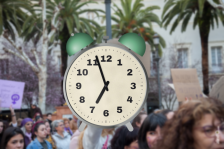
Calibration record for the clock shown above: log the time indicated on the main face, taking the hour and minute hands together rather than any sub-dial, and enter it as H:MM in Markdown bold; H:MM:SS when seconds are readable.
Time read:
**6:57**
